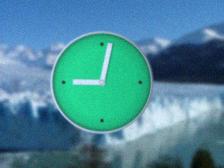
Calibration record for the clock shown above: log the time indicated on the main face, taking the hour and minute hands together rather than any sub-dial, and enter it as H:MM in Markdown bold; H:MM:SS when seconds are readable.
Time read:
**9:02**
